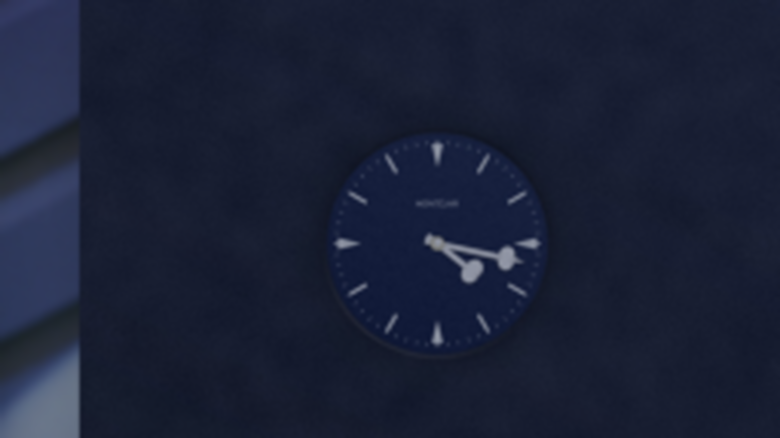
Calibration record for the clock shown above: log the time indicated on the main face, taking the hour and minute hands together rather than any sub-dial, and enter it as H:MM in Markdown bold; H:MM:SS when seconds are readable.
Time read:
**4:17**
